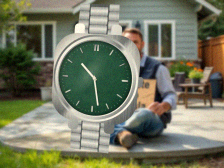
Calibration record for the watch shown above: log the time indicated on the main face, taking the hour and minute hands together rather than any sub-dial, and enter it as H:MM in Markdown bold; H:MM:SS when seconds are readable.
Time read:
**10:28**
